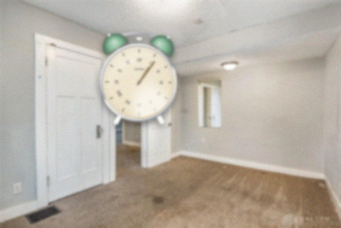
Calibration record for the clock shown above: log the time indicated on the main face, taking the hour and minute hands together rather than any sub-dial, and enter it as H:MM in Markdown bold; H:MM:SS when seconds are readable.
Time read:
**1:06**
